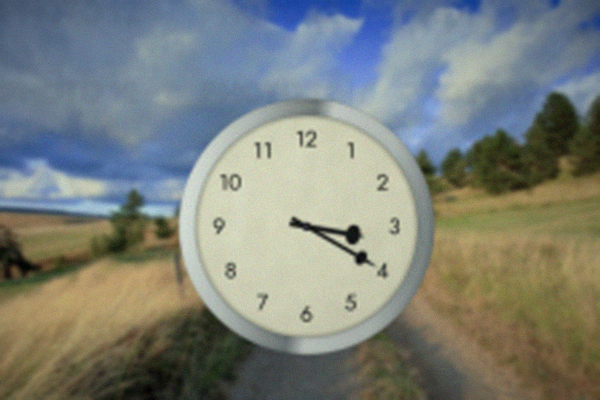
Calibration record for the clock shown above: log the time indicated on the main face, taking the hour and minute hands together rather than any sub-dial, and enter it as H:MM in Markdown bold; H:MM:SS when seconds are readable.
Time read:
**3:20**
